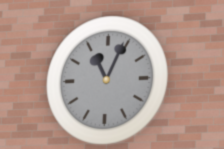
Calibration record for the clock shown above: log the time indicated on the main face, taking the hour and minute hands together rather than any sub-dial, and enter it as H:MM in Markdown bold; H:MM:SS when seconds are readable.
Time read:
**11:04**
